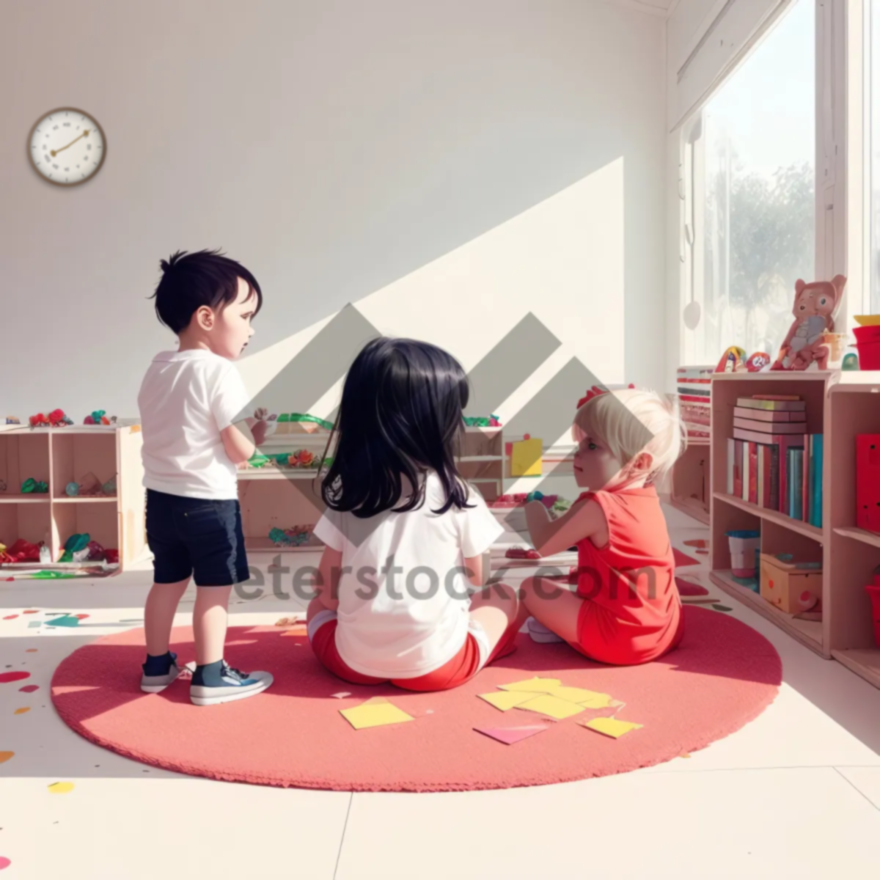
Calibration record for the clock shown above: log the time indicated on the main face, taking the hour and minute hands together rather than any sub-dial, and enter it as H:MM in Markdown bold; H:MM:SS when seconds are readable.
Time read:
**8:09**
